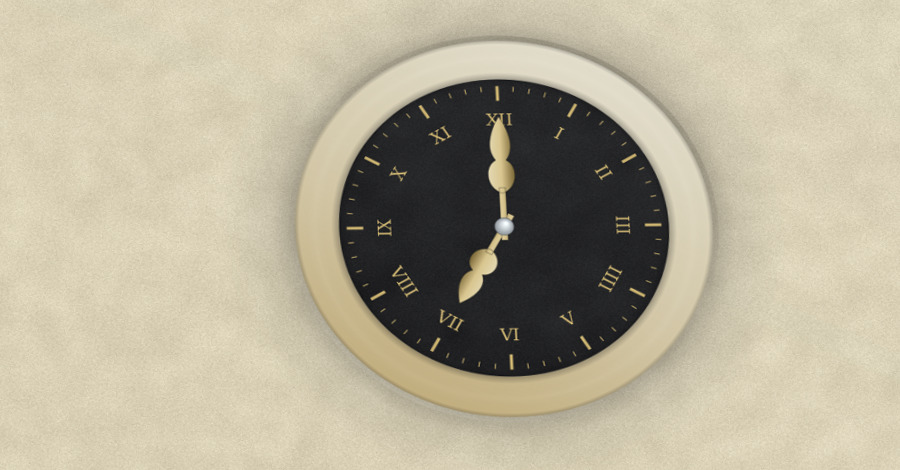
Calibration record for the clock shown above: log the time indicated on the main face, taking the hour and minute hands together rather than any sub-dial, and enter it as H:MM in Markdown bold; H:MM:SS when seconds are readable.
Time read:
**7:00**
